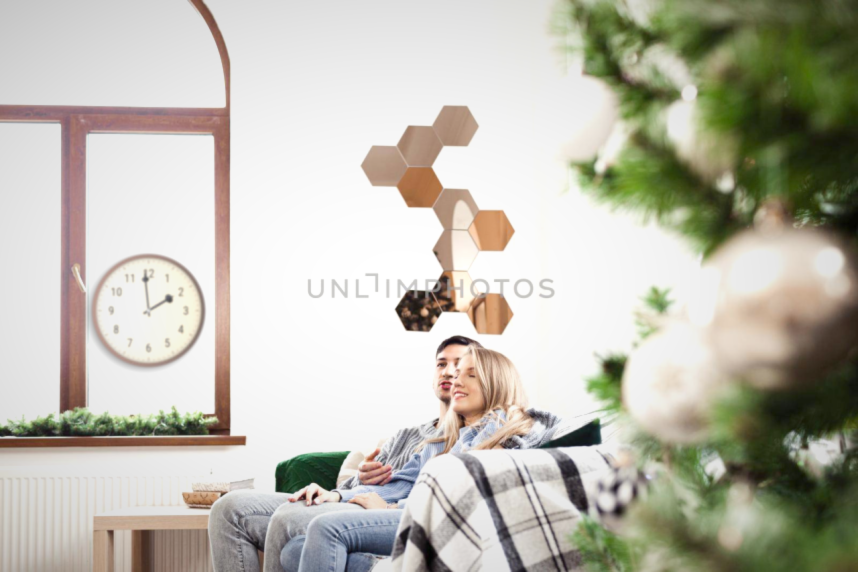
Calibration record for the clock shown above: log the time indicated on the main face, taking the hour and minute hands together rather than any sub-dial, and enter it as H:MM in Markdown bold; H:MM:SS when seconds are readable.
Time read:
**1:59**
